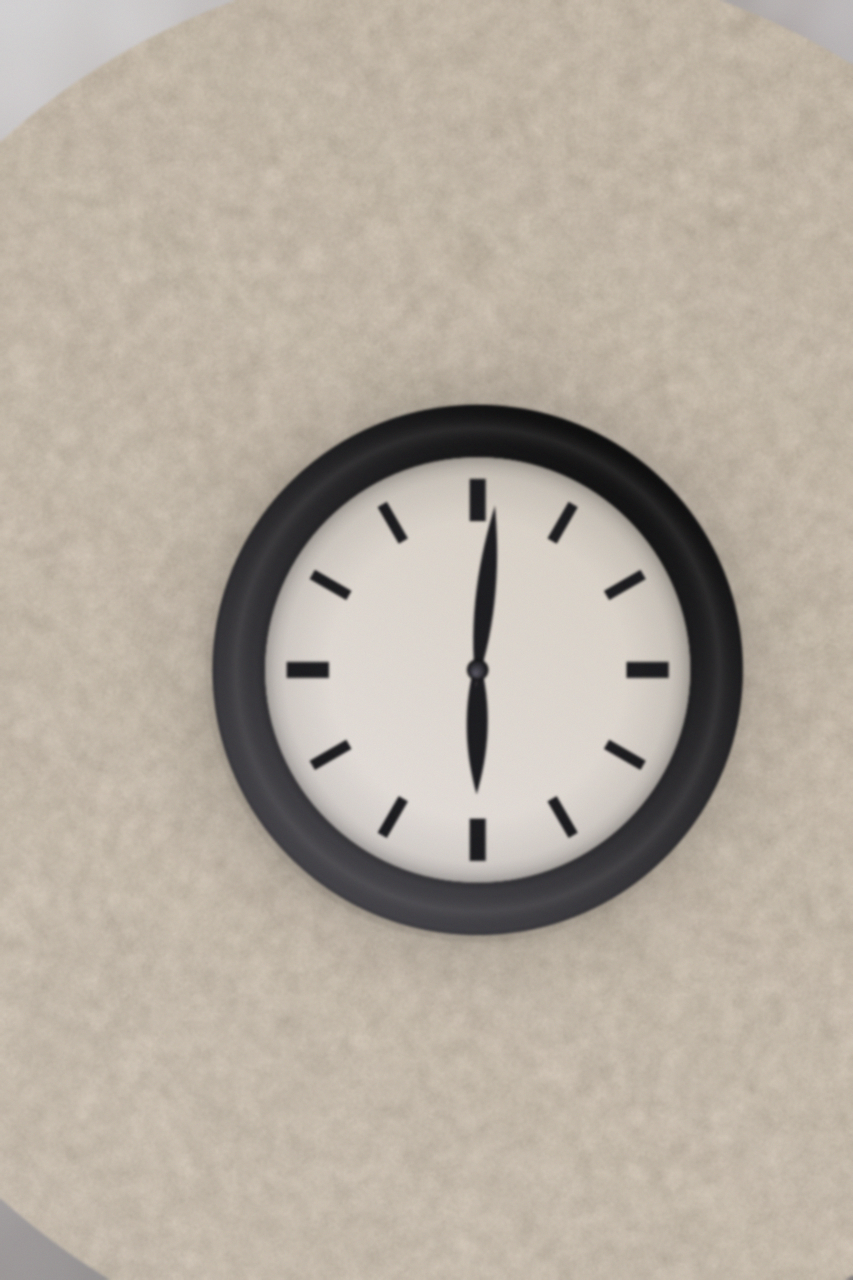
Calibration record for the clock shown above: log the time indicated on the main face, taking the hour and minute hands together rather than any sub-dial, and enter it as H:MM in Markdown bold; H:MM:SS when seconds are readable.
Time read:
**6:01**
